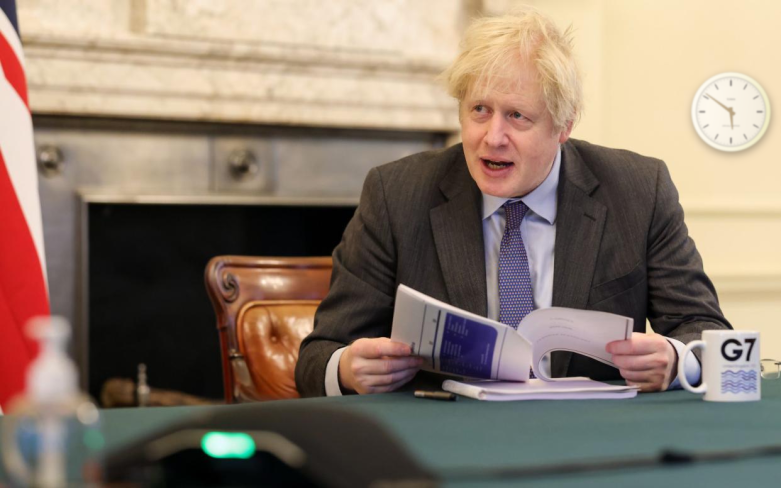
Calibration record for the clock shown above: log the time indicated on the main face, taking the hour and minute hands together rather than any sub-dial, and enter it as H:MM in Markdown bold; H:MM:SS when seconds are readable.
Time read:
**5:51**
